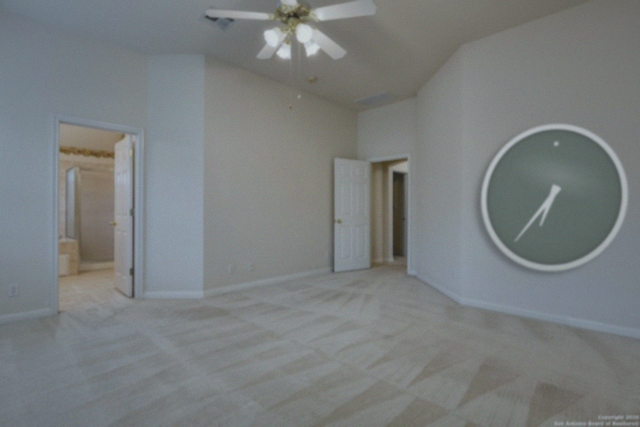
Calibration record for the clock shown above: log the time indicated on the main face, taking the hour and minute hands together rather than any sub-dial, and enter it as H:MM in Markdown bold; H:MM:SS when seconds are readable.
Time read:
**6:36**
